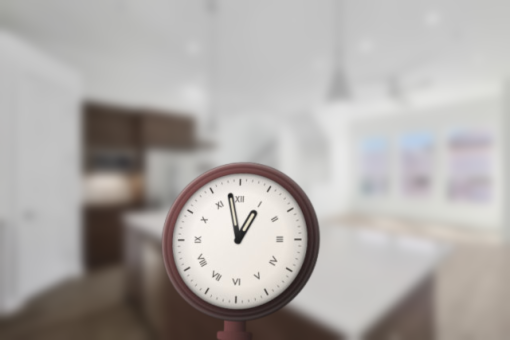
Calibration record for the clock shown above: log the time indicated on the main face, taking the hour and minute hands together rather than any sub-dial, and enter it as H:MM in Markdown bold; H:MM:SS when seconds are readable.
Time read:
**12:58**
